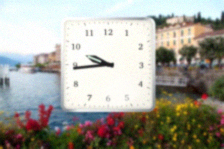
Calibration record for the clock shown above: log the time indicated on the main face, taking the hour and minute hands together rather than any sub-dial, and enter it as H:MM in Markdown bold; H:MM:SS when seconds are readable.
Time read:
**9:44**
